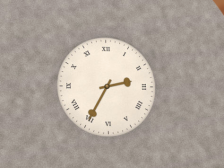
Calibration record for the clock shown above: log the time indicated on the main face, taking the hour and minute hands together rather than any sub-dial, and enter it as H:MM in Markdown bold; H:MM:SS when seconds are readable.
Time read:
**2:35**
